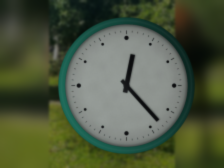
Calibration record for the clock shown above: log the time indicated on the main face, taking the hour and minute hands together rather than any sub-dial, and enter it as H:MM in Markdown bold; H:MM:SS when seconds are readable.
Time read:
**12:23**
